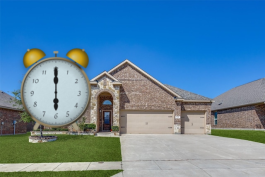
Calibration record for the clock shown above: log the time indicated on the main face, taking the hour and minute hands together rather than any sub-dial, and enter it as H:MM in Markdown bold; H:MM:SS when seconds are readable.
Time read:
**6:00**
